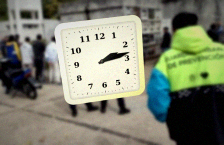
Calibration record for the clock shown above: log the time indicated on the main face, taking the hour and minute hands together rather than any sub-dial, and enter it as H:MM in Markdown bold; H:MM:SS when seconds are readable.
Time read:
**2:13**
